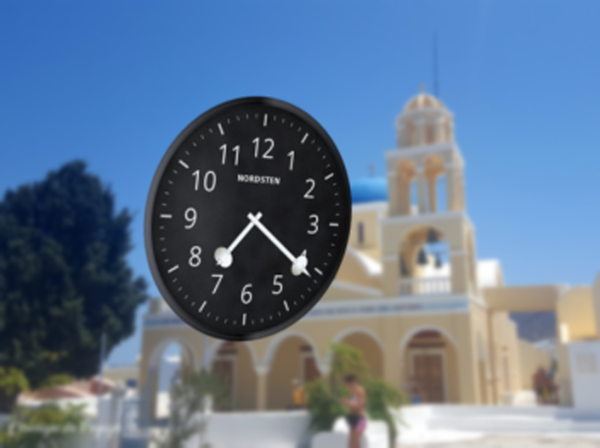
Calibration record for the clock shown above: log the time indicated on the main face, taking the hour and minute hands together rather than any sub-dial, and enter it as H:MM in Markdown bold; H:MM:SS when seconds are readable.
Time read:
**7:21**
